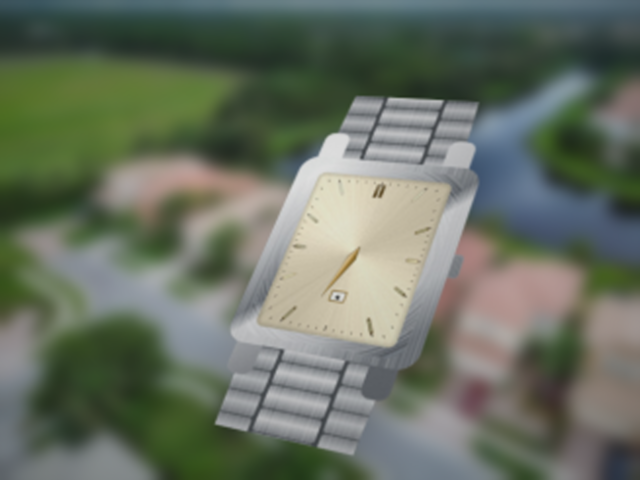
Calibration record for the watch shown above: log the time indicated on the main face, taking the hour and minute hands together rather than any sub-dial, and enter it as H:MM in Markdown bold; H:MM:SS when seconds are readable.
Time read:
**6:33**
